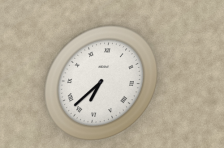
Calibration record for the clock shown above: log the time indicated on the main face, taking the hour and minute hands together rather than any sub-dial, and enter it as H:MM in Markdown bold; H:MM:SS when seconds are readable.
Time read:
**6:37**
